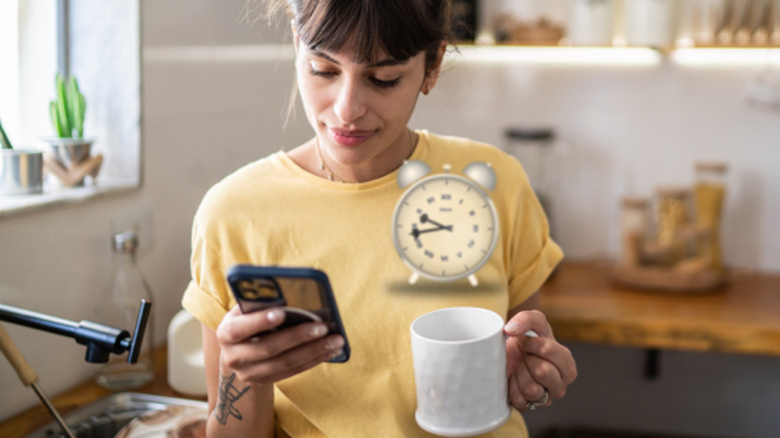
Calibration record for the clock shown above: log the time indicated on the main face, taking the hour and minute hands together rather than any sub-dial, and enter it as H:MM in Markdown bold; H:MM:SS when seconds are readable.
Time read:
**9:43**
